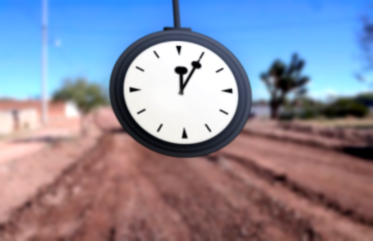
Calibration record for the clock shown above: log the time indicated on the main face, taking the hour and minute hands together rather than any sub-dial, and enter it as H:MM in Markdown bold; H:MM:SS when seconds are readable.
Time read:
**12:05**
